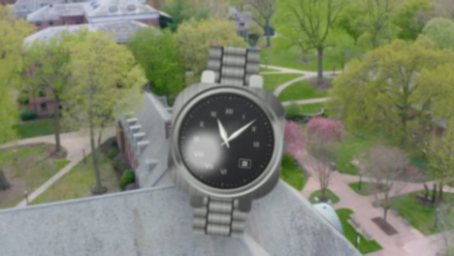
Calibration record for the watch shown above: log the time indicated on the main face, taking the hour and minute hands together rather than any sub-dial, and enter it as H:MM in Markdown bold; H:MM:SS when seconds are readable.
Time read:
**11:08**
